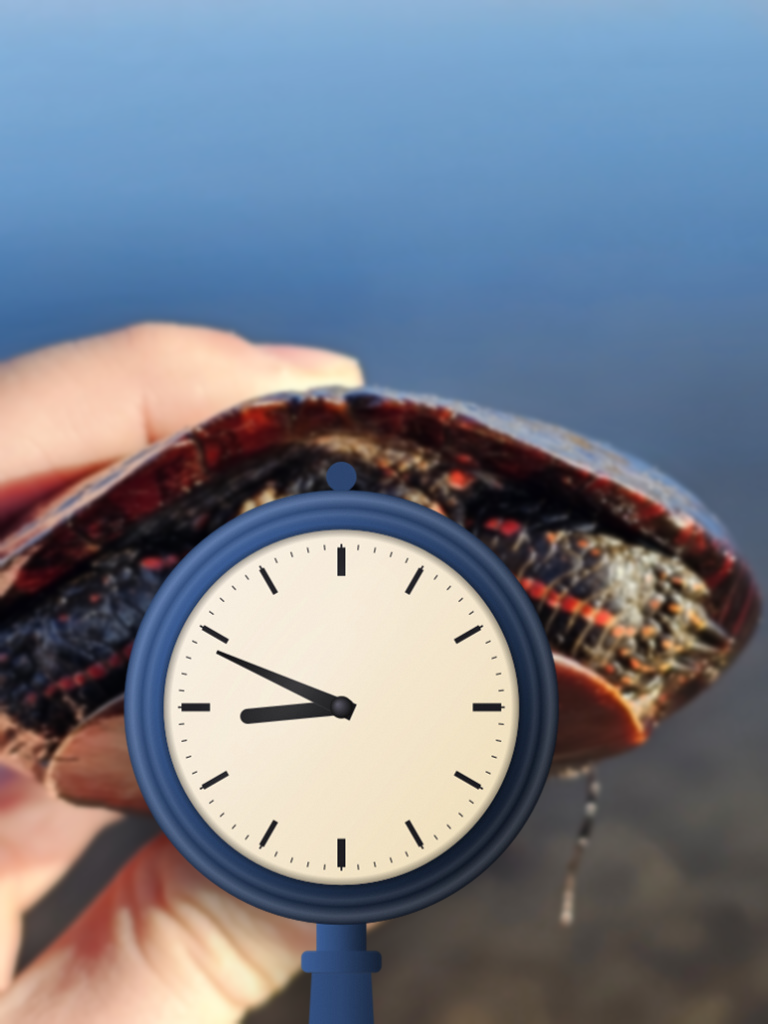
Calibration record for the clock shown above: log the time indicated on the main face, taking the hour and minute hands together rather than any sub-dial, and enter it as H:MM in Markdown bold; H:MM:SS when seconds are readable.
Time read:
**8:49**
